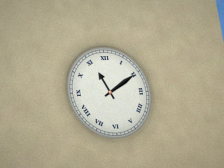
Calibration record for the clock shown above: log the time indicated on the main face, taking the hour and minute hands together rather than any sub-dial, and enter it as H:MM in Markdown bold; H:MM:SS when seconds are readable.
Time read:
**11:10**
